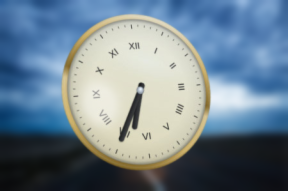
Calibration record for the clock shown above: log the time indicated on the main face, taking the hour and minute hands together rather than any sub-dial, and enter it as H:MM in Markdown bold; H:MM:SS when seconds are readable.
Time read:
**6:35**
